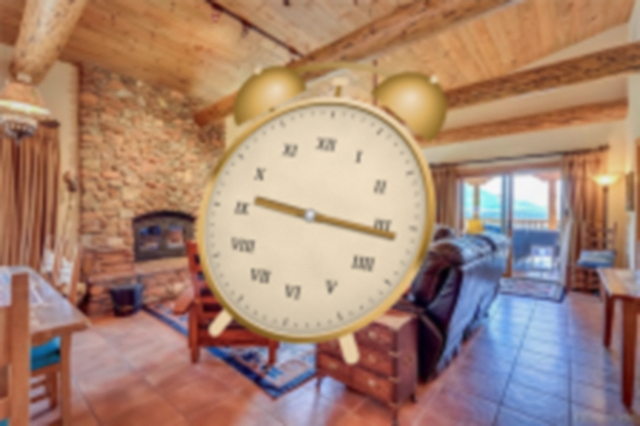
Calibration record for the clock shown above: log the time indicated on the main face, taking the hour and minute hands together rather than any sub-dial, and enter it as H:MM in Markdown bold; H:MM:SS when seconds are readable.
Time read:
**9:16**
